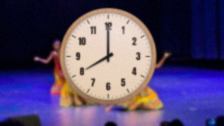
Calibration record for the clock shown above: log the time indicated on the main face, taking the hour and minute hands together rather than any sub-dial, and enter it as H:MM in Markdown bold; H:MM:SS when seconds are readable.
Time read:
**8:00**
